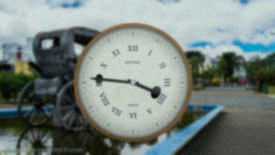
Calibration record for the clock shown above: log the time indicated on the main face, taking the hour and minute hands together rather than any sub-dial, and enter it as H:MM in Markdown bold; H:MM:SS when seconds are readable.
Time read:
**3:46**
